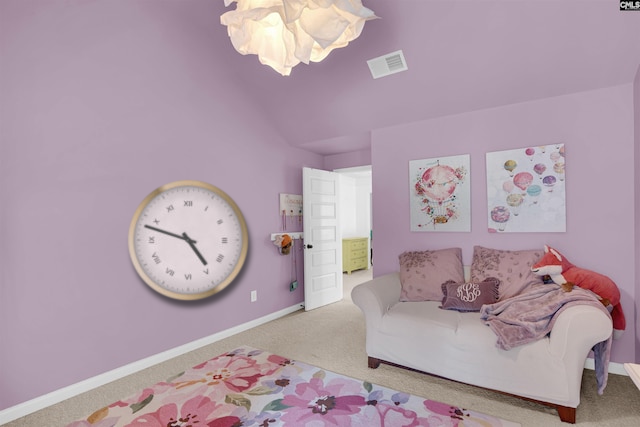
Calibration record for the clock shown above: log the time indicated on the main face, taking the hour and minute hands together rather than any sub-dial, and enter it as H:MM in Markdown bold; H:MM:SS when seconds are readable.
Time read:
**4:48**
